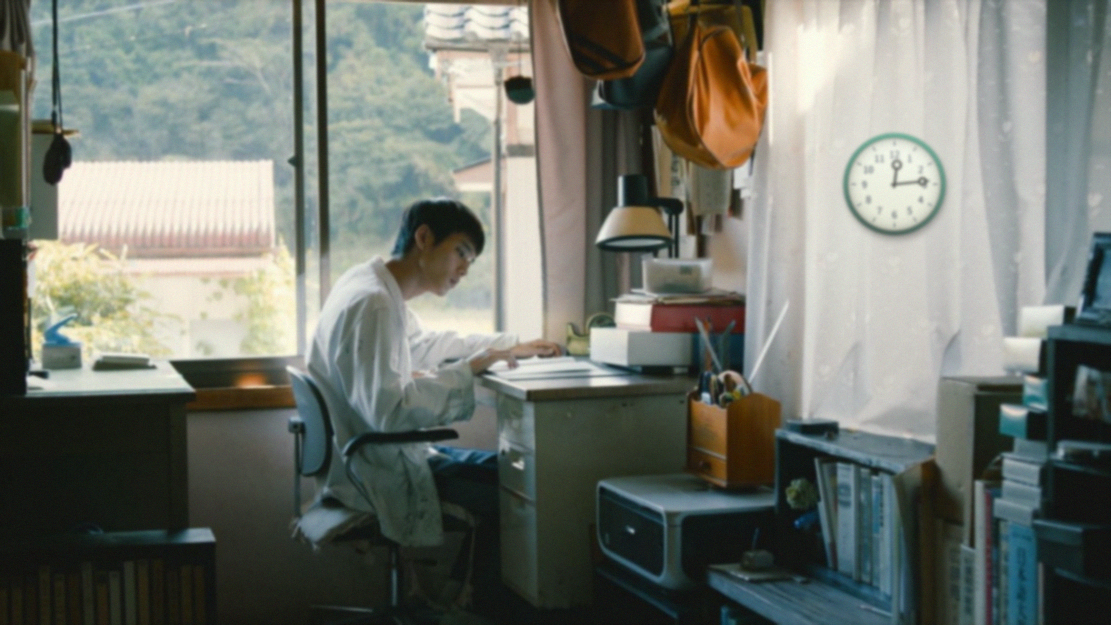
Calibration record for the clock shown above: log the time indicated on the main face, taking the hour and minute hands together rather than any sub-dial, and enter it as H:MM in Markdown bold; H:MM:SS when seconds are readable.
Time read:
**12:14**
